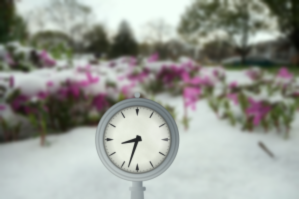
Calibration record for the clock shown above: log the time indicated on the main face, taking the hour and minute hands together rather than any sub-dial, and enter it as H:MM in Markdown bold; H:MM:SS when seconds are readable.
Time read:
**8:33**
